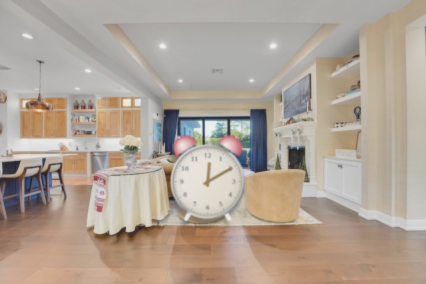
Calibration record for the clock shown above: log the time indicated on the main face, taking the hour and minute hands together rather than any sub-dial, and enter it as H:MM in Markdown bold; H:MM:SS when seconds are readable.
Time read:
**12:10**
